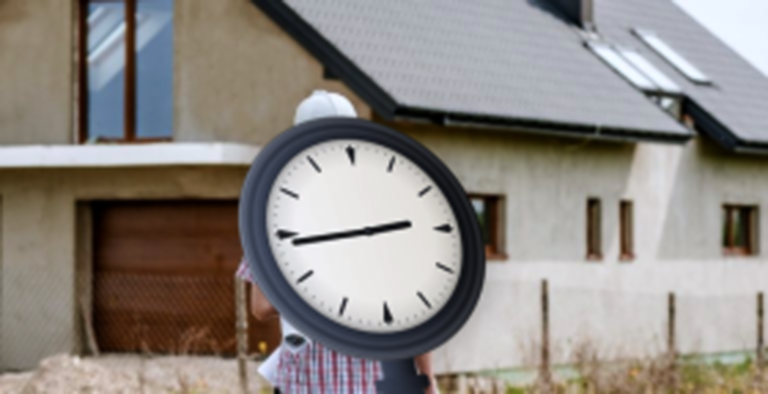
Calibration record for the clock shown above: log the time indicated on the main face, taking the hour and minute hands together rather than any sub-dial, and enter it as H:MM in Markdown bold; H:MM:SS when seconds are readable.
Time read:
**2:44**
